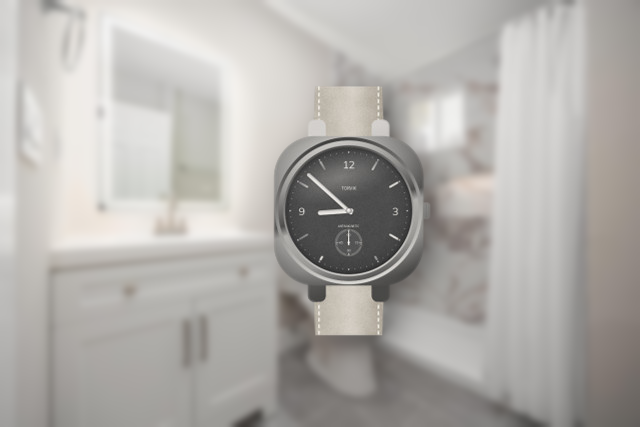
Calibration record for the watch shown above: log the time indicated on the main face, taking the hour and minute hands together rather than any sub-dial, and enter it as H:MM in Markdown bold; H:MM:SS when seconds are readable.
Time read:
**8:52**
